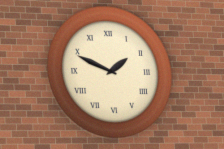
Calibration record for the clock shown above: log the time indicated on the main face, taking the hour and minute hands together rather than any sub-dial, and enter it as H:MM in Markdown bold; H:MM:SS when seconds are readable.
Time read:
**1:49**
